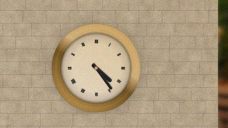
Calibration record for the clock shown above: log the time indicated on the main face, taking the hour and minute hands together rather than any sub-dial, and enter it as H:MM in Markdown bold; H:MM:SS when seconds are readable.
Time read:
**4:24**
